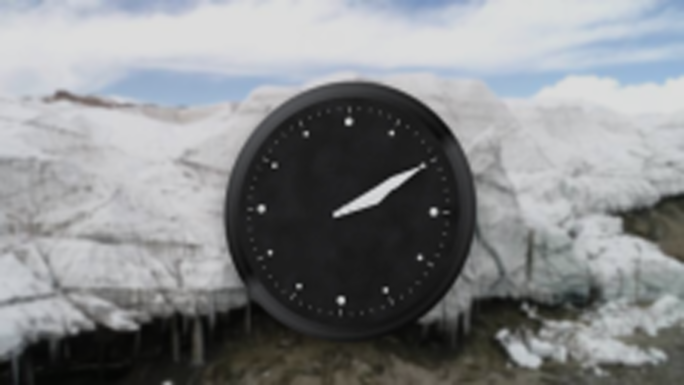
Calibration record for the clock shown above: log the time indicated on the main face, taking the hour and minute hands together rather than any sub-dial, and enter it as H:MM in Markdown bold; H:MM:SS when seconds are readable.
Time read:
**2:10**
